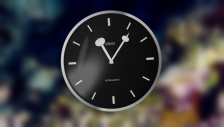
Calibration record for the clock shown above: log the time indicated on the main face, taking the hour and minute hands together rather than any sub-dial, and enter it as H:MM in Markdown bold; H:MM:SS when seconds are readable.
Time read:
**11:06**
